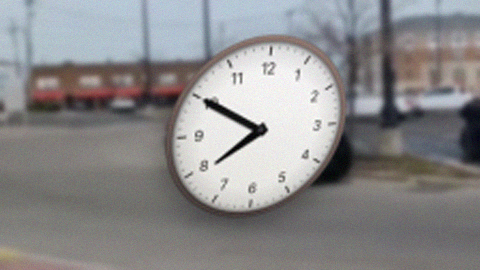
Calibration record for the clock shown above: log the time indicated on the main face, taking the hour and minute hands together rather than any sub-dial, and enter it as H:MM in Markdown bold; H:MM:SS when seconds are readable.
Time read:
**7:50**
